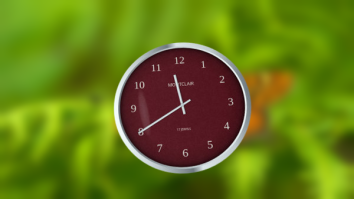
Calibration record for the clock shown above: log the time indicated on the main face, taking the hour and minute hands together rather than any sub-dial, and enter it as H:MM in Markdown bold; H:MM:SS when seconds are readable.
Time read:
**11:40**
